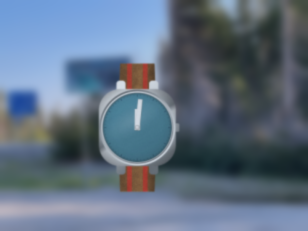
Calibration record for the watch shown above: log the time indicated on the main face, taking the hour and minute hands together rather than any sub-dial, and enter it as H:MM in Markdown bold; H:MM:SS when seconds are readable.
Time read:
**12:01**
